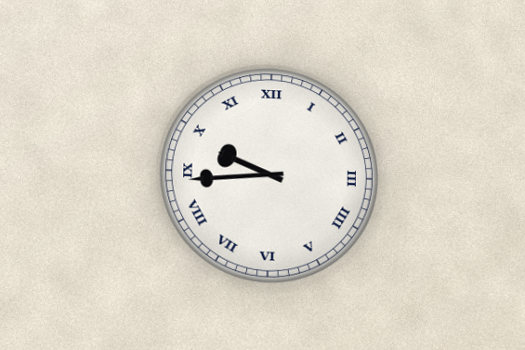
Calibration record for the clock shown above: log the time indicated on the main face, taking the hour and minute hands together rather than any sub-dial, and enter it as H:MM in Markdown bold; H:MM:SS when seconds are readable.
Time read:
**9:44**
